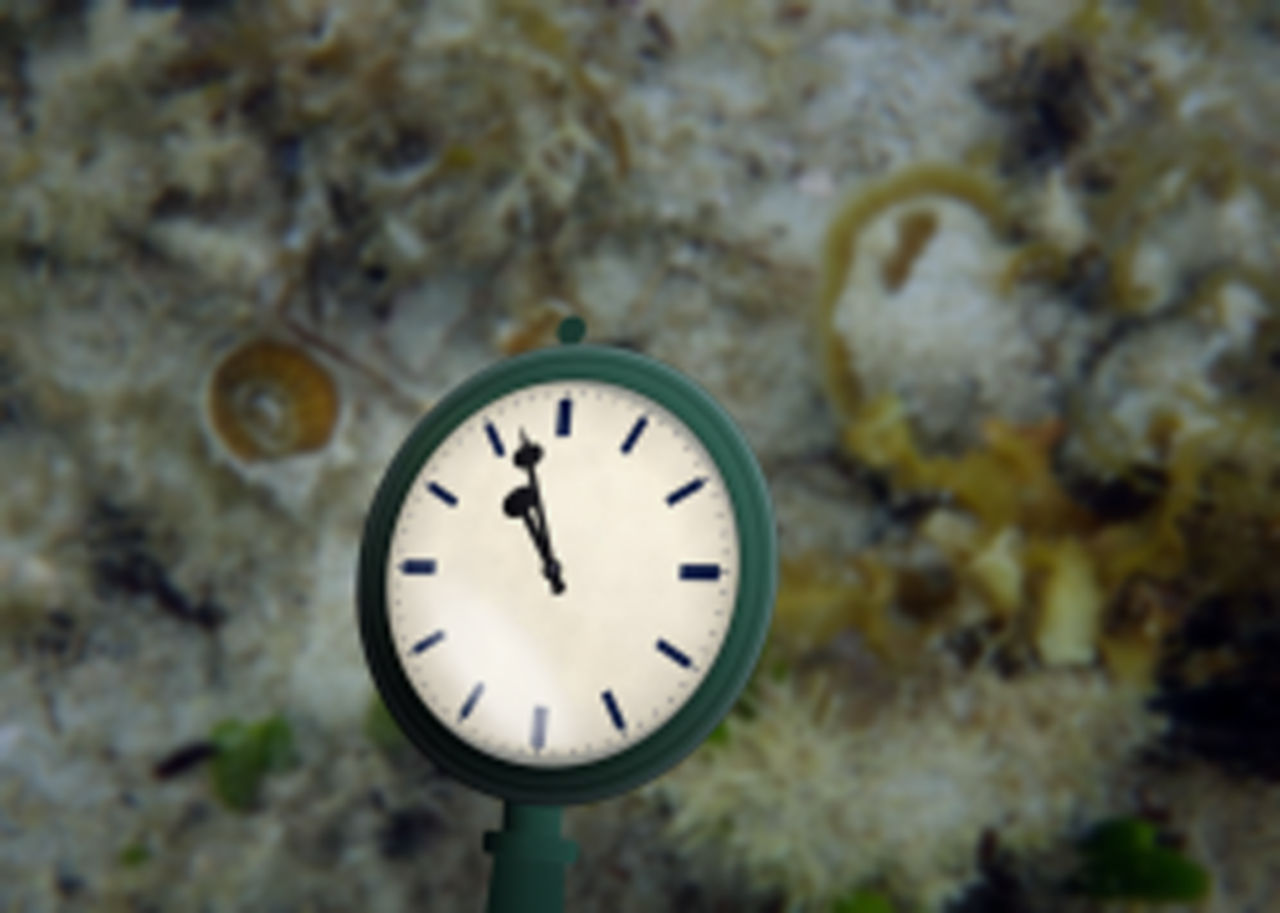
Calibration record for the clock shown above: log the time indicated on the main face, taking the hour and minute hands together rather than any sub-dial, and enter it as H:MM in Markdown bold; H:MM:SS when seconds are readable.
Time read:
**10:57**
